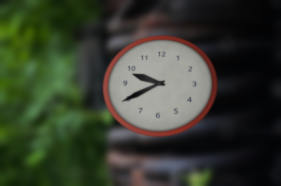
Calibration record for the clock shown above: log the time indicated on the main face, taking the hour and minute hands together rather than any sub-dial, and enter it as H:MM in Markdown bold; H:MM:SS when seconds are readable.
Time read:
**9:40**
